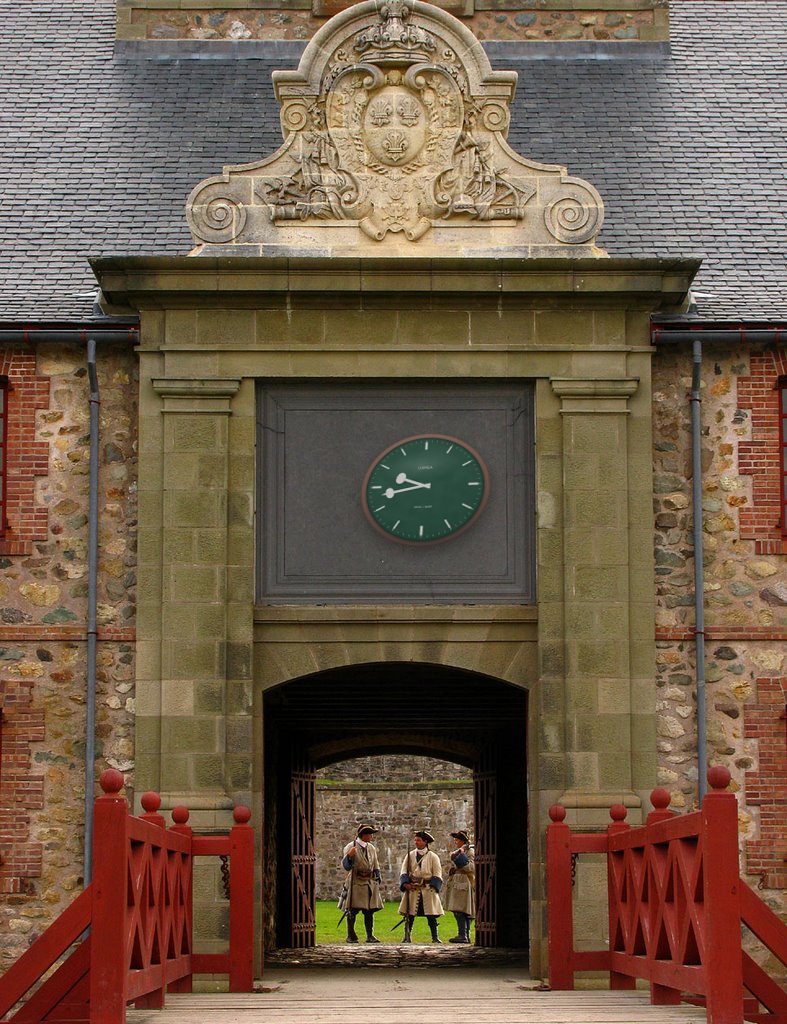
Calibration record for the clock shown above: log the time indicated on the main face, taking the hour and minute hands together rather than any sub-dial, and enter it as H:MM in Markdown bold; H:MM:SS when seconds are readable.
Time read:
**9:43**
